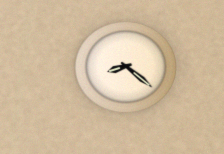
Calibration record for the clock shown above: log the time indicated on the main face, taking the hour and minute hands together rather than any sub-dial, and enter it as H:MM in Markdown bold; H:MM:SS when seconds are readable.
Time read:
**8:22**
